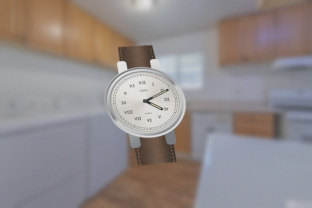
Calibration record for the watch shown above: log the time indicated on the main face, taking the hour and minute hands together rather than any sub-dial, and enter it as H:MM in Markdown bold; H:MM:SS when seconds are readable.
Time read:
**4:11**
